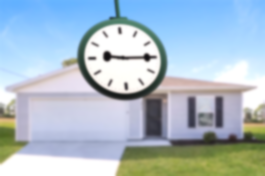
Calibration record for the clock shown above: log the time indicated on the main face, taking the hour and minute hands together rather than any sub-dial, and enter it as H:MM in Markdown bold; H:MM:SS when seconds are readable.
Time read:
**9:15**
